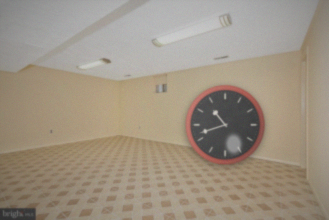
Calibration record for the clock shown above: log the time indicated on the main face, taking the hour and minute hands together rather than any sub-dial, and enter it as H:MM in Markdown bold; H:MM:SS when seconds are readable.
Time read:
**10:42**
